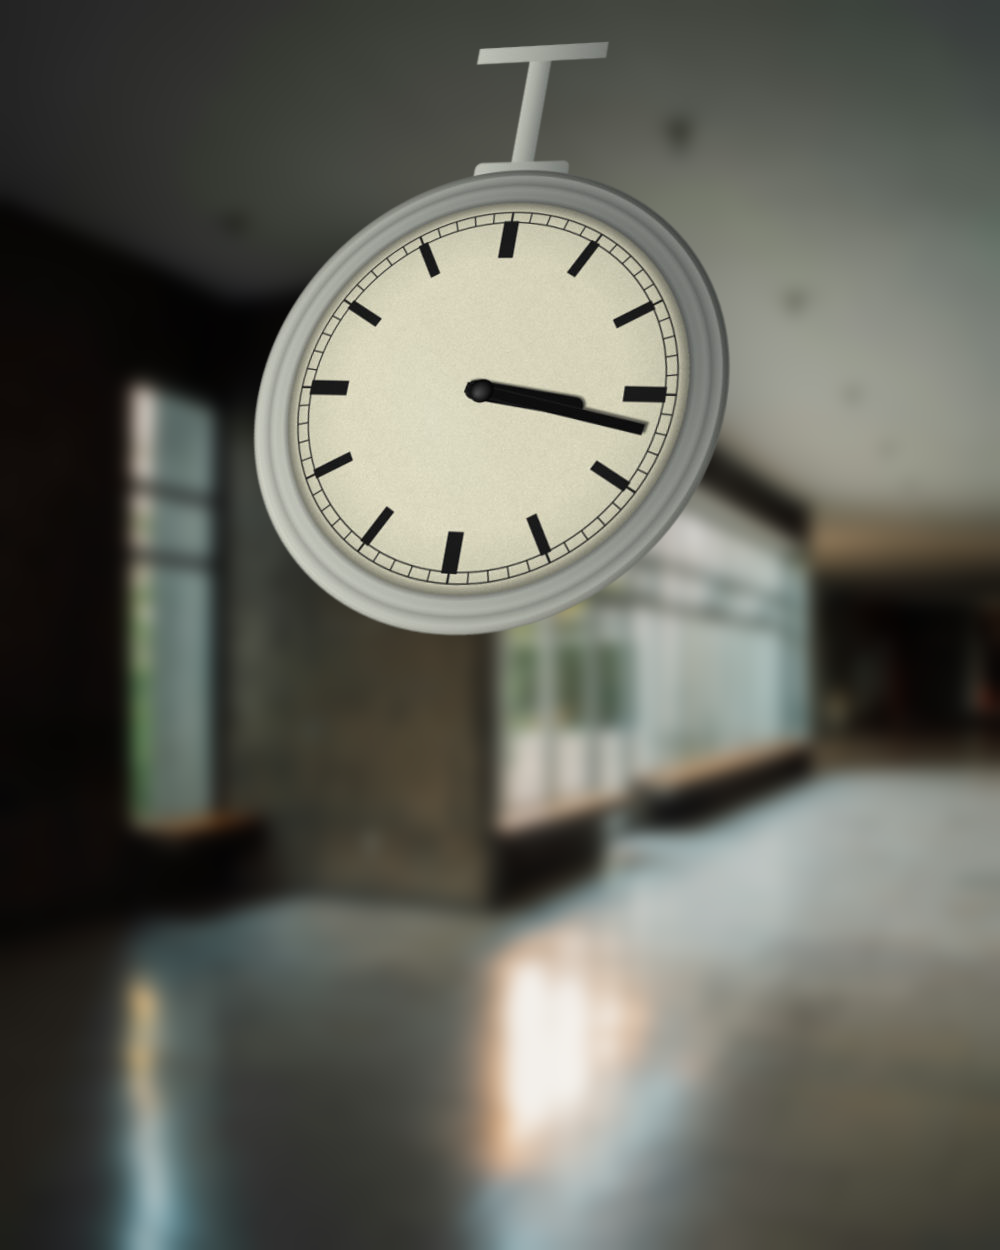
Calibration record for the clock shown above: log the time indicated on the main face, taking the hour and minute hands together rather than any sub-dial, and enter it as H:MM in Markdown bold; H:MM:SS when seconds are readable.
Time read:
**3:17**
